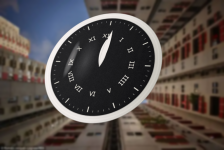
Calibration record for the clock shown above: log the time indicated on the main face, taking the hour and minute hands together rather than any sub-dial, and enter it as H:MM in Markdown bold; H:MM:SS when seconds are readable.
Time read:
**12:01**
